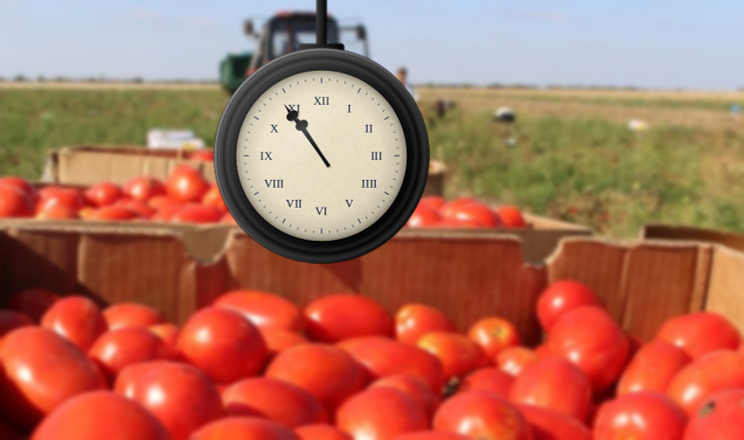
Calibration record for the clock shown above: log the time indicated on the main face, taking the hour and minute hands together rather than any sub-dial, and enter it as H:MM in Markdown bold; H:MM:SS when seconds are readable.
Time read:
**10:54**
